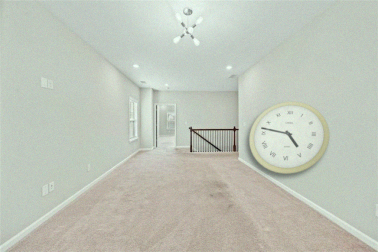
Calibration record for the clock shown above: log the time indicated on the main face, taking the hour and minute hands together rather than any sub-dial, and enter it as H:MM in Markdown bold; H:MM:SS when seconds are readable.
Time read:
**4:47**
